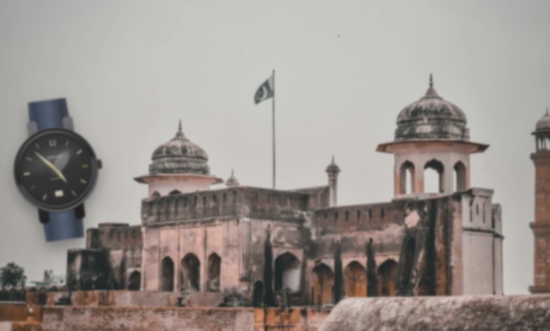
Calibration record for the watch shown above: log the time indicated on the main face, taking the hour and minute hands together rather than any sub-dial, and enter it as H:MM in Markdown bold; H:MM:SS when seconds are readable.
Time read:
**4:53**
